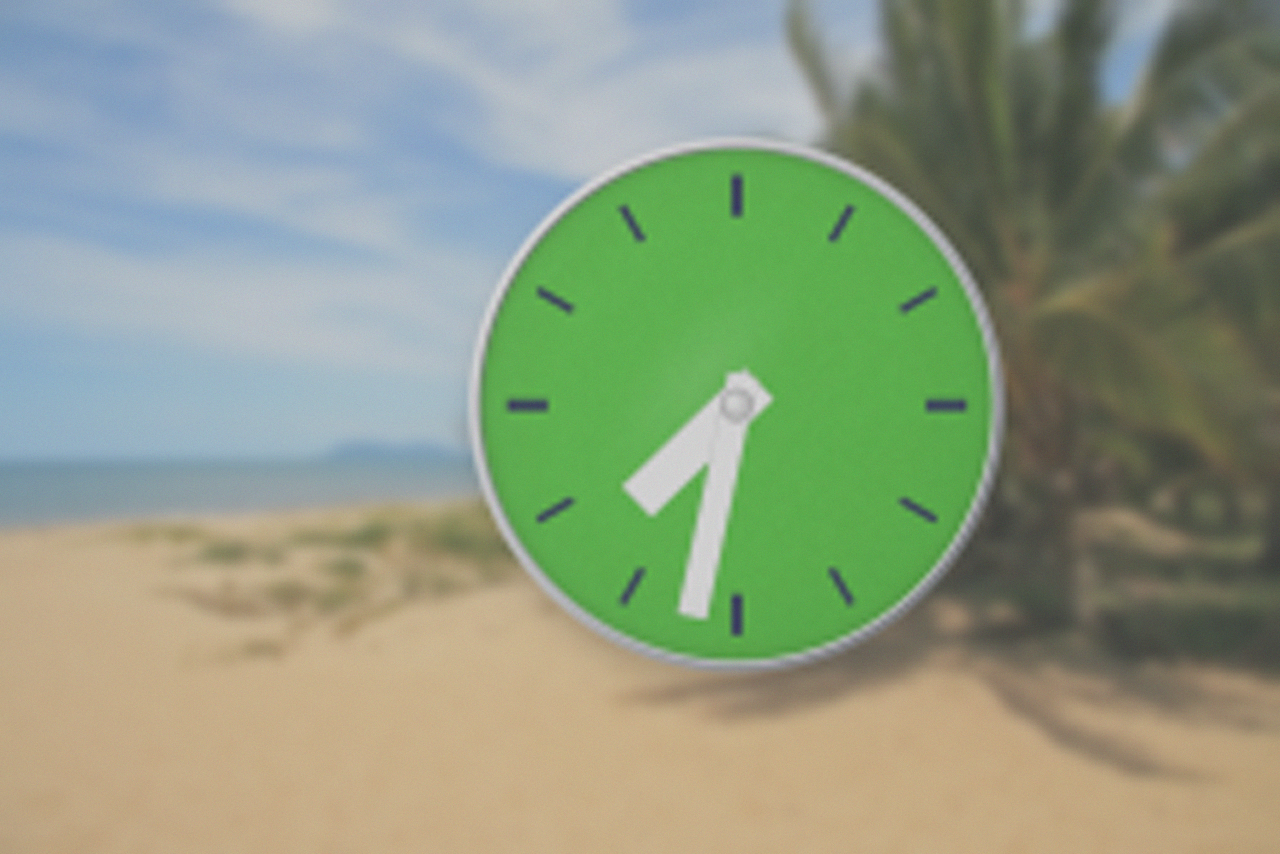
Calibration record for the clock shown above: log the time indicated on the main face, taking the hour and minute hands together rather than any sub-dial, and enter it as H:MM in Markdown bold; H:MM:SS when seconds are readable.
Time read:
**7:32**
